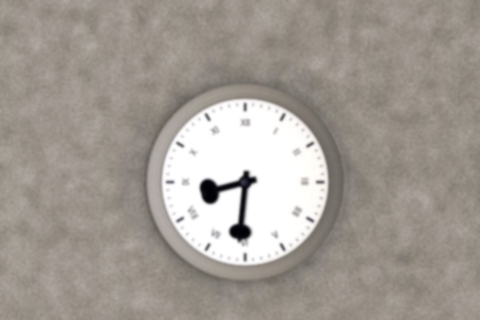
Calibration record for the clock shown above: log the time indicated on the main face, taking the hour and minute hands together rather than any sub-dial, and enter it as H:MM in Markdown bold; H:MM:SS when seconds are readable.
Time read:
**8:31**
